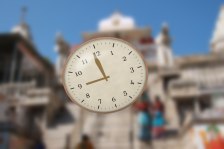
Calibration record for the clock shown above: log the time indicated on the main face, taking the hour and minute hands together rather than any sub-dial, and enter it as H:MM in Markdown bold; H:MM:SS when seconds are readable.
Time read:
**8:59**
